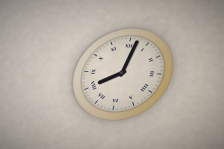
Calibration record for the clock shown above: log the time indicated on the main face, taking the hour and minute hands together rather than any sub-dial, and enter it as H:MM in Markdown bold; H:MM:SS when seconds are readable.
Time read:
**8:02**
